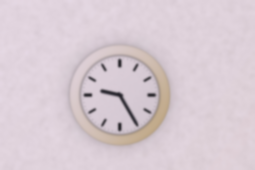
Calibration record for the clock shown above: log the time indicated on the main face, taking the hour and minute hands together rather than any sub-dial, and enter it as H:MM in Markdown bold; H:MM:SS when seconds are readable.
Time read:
**9:25**
